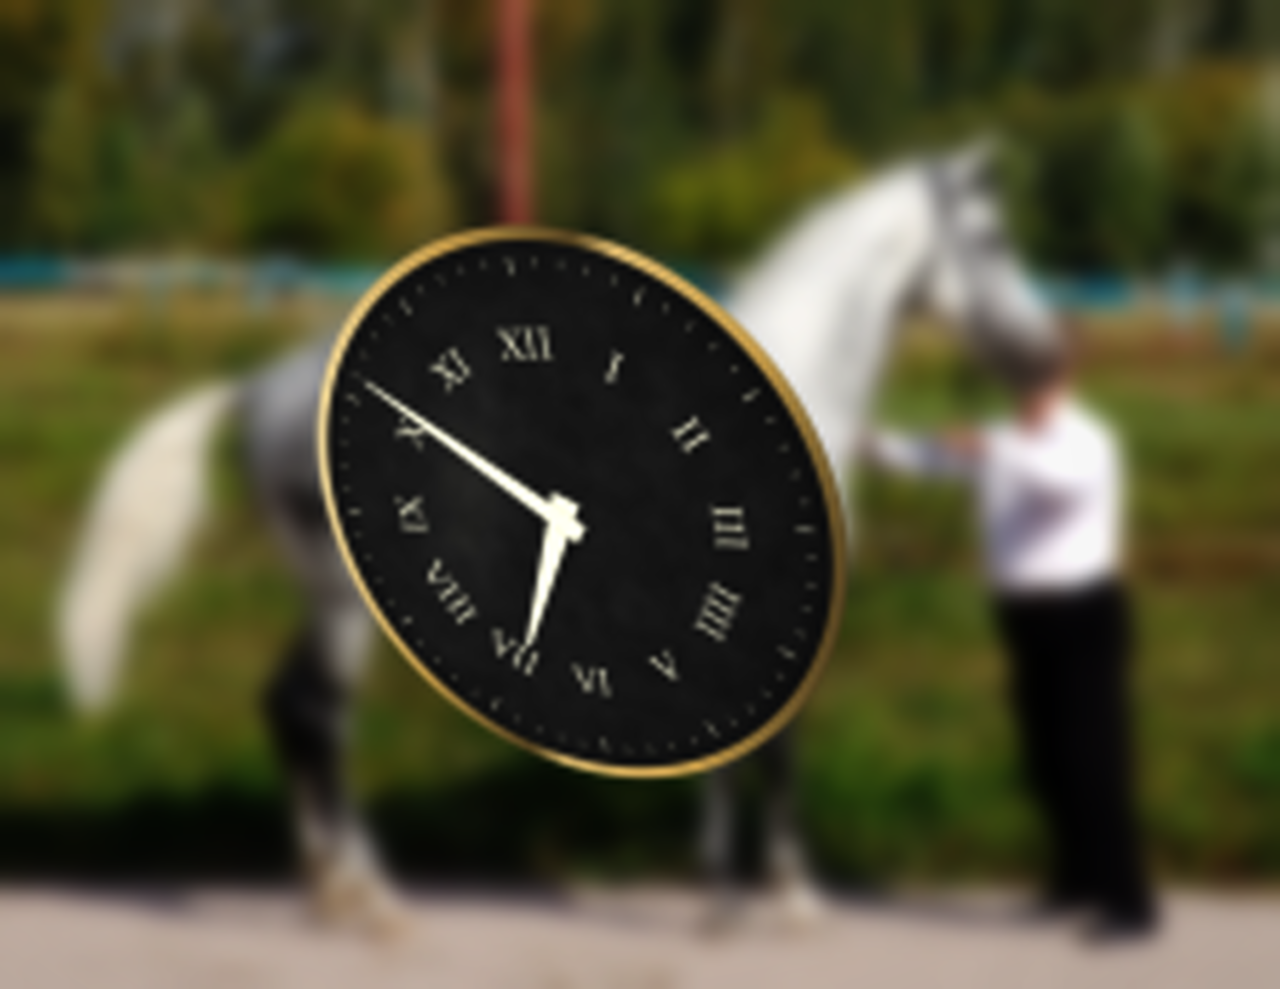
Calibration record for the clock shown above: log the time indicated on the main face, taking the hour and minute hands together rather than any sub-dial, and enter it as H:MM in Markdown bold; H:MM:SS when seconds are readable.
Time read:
**6:51**
